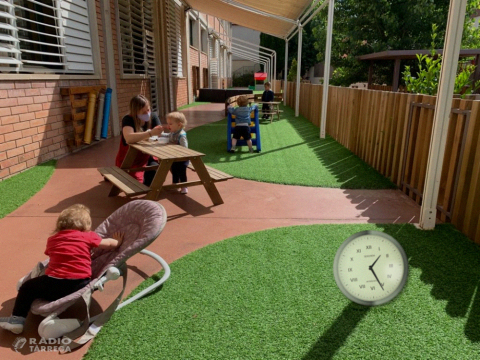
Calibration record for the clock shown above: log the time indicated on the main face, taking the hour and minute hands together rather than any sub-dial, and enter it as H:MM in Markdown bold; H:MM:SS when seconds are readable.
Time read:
**1:26**
